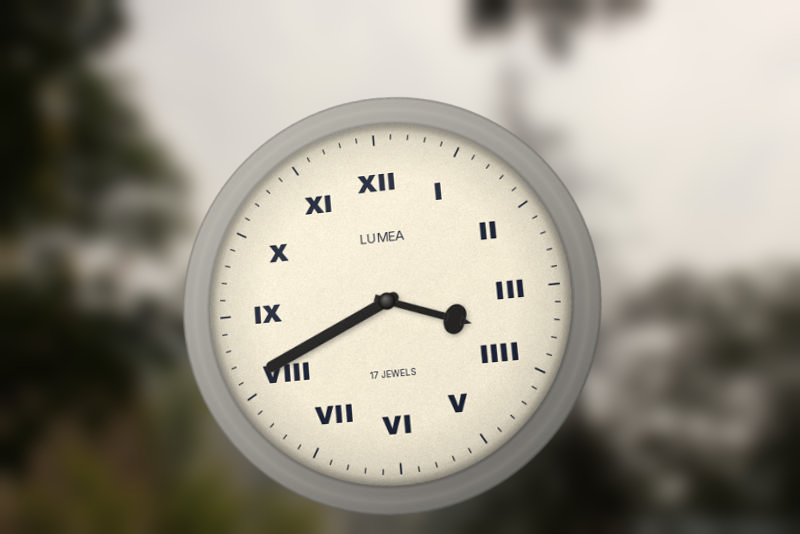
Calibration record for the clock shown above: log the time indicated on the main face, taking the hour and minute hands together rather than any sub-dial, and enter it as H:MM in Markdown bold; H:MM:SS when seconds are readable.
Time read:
**3:41**
